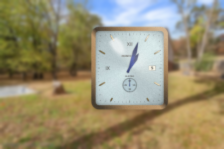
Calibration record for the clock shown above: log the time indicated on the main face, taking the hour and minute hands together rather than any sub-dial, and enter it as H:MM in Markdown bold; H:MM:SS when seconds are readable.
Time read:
**1:03**
